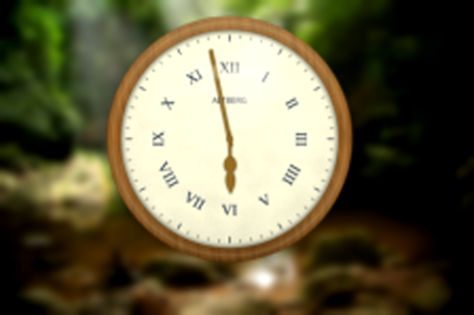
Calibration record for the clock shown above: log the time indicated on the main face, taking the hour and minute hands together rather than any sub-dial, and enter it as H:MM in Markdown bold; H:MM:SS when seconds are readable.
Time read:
**5:58**
